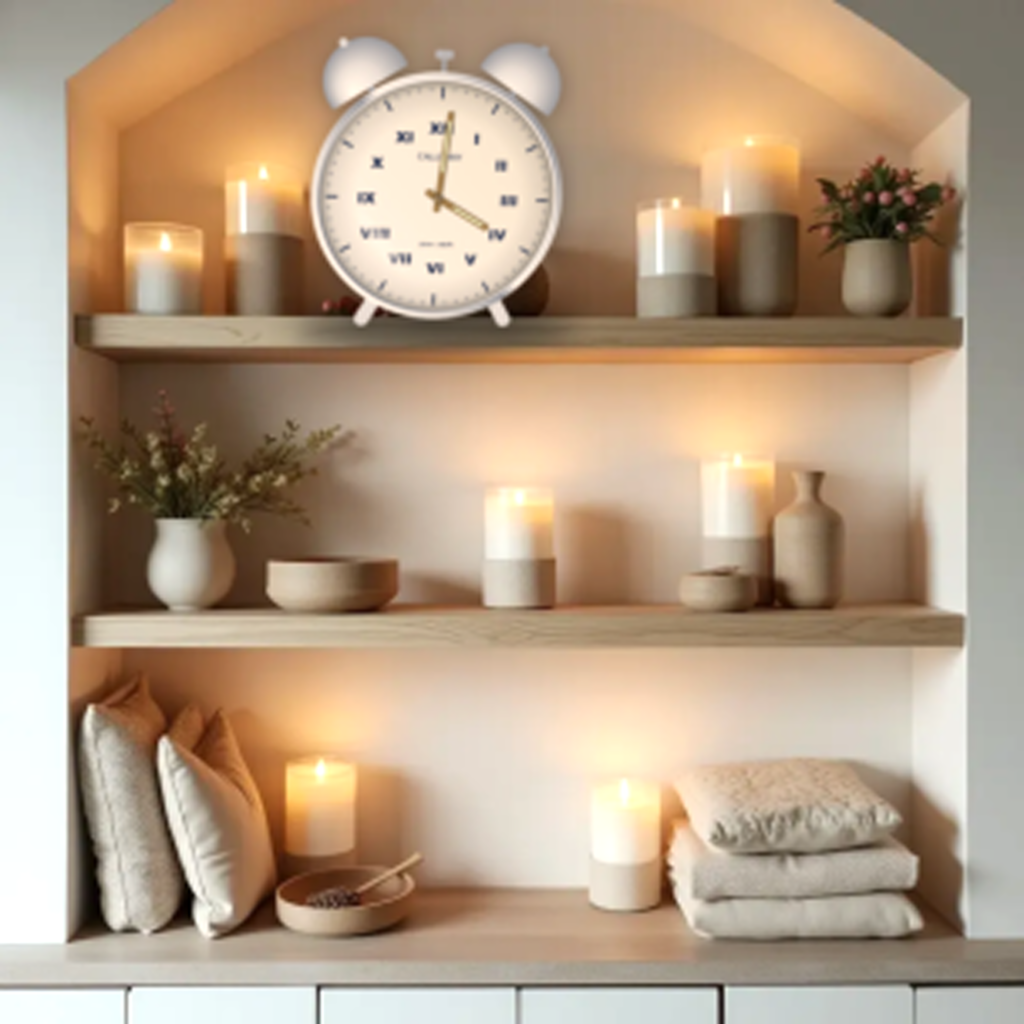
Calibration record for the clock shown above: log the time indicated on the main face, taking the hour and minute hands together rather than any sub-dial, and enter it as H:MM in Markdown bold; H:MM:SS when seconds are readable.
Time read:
**4:01**
